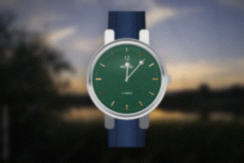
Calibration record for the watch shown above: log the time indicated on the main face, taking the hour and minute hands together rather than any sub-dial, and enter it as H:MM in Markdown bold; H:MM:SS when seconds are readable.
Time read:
**12:07**
